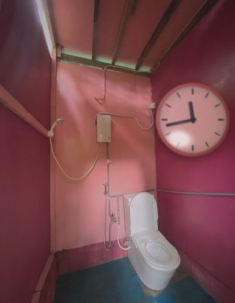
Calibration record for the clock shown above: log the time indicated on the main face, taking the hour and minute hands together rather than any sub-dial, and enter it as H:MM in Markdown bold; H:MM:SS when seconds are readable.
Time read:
**11:43**
